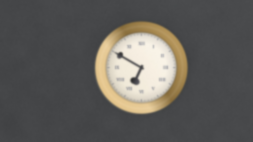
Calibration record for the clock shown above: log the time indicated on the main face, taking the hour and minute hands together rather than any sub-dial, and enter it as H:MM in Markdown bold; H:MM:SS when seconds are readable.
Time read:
**6:50**
